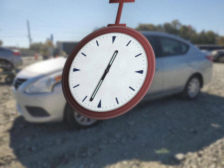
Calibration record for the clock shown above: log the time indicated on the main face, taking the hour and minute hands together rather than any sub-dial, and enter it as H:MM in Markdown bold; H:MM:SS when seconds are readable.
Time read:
**12:33**
